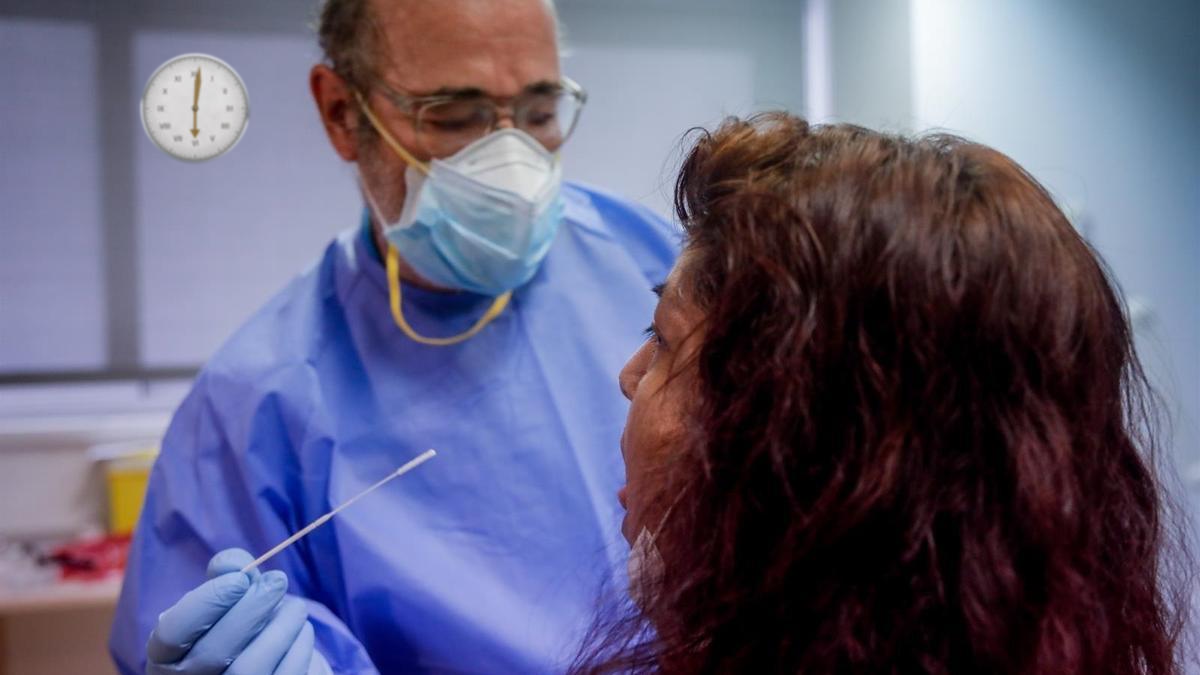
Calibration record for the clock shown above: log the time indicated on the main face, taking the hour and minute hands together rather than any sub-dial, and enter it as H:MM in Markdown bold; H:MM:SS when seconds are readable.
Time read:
**6:01**
